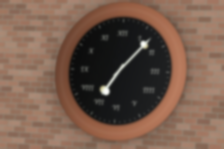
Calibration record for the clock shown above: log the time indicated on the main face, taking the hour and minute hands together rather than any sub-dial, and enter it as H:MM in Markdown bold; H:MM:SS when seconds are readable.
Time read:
**7:07**
